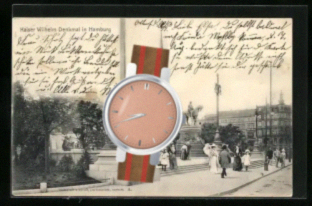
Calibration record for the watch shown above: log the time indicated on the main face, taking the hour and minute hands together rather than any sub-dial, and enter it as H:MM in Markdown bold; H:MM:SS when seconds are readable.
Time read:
**8:41**
